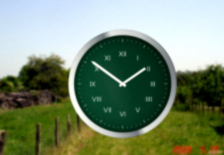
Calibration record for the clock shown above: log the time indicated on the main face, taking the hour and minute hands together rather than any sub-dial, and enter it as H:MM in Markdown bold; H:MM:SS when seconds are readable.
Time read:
**1:51**
